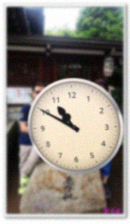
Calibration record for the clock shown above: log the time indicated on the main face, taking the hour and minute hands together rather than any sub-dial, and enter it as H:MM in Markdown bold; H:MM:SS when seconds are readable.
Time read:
**10:50**
